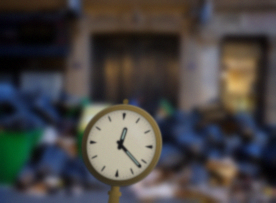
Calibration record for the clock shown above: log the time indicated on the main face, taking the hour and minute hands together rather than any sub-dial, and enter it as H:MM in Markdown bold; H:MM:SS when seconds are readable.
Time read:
**12:22**
